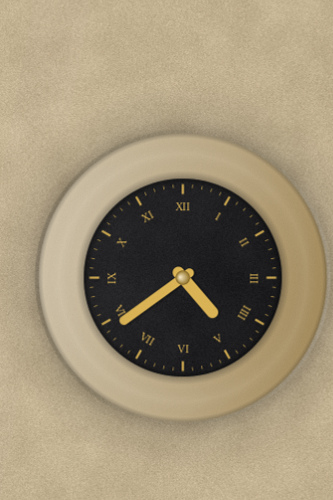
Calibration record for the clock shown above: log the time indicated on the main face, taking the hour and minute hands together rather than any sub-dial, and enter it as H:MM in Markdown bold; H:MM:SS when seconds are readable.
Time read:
**4:39**
